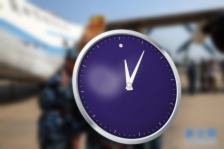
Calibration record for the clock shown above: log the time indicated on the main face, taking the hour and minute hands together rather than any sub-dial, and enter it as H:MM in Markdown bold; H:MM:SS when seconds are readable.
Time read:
**12:06**
